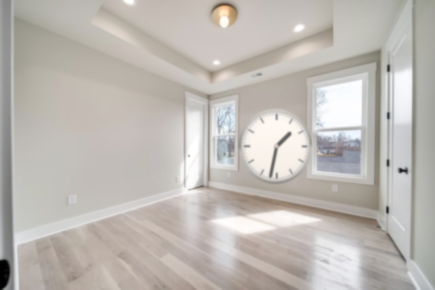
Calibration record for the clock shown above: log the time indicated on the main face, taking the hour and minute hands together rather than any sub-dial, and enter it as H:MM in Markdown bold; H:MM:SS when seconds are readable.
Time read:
**1:32**
